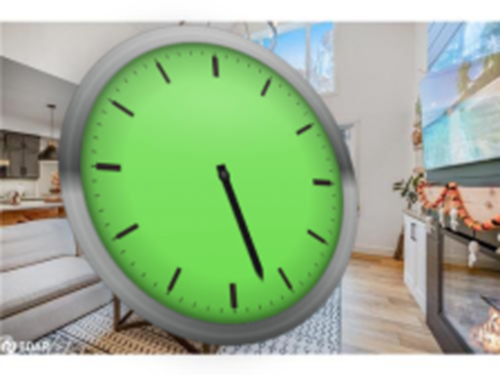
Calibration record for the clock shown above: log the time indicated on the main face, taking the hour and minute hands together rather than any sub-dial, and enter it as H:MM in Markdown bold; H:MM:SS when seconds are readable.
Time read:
**5:27**
